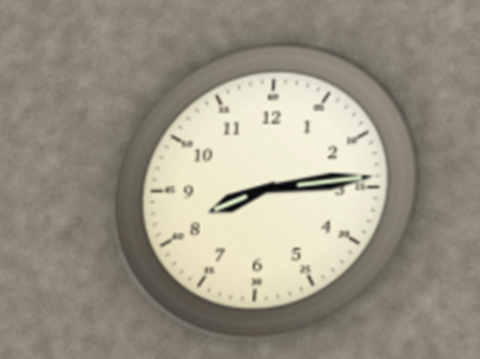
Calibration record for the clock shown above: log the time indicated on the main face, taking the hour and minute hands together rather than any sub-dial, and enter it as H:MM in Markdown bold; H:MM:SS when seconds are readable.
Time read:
**8:14**
